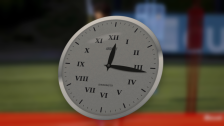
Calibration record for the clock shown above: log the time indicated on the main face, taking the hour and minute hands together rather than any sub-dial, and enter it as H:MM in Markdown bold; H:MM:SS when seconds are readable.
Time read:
**12:16**
